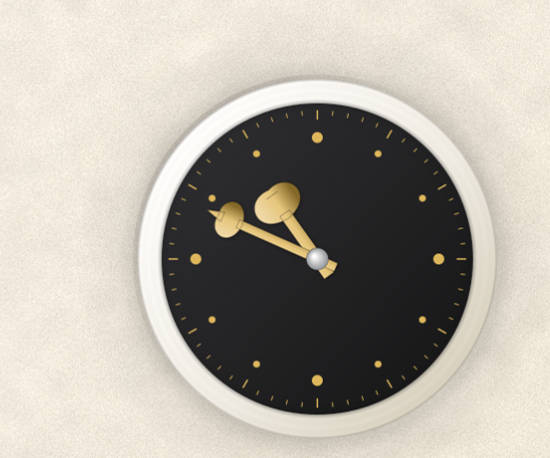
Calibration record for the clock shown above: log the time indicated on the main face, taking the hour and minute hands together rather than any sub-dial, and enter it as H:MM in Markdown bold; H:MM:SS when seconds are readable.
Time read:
**10:49**
